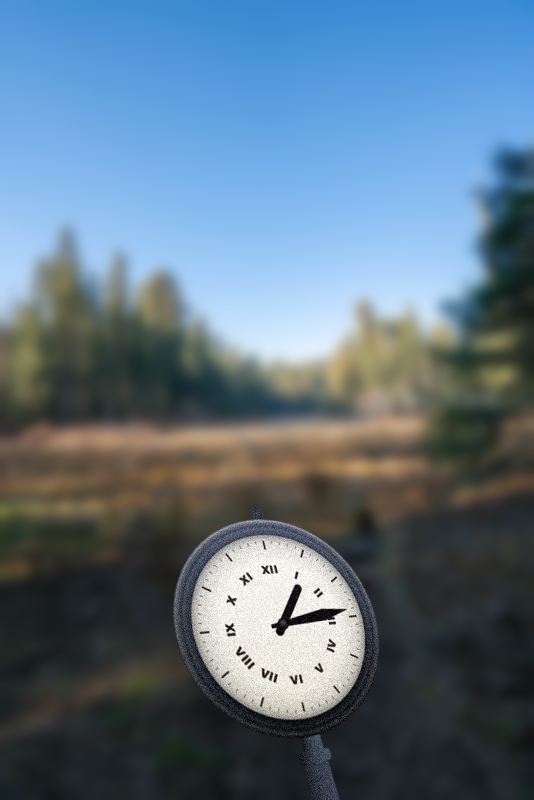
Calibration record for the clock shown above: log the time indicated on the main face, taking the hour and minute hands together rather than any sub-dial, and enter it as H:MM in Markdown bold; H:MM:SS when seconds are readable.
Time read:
**1:14**
